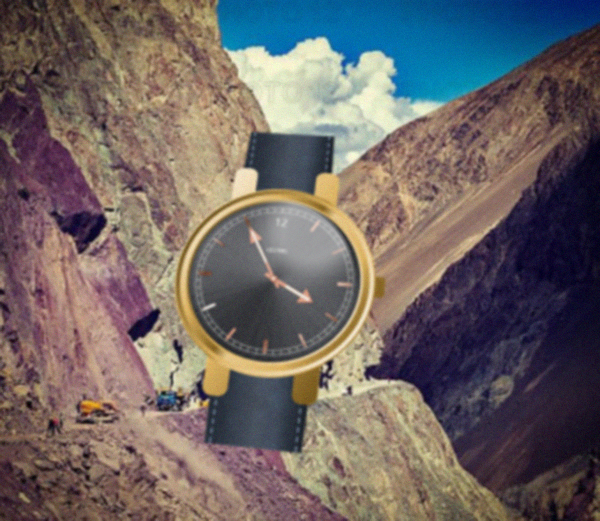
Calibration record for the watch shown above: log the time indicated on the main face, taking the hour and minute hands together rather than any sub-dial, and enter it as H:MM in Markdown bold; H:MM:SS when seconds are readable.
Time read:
**3:55**
